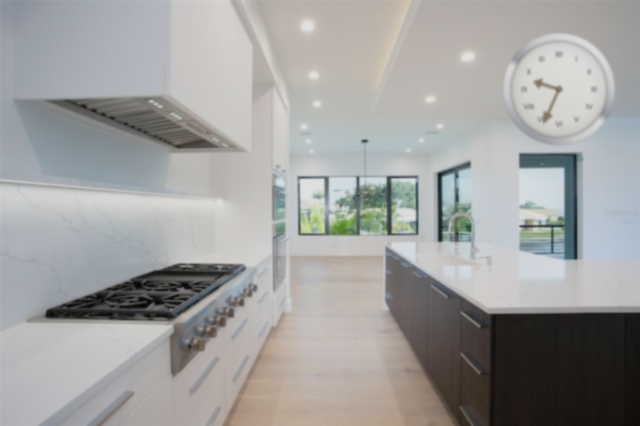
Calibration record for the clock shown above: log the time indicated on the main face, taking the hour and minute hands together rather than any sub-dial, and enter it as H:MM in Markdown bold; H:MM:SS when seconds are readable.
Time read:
**9:34**
